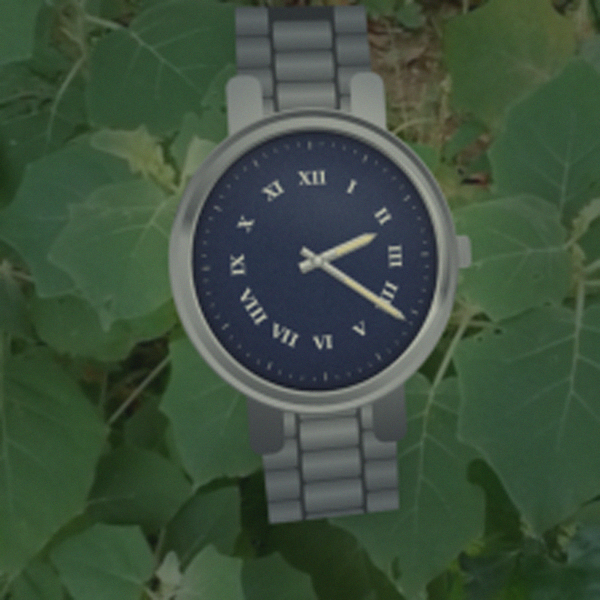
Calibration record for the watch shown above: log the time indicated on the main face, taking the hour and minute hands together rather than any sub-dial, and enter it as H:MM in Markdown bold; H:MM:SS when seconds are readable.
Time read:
**2:21**
